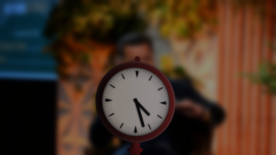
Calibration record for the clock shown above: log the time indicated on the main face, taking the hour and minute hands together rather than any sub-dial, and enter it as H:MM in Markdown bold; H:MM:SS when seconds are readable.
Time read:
**4:27**
